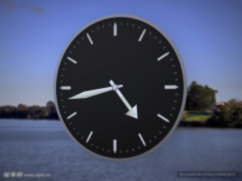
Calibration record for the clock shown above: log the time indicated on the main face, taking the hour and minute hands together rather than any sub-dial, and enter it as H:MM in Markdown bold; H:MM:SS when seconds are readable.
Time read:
**4:43**
